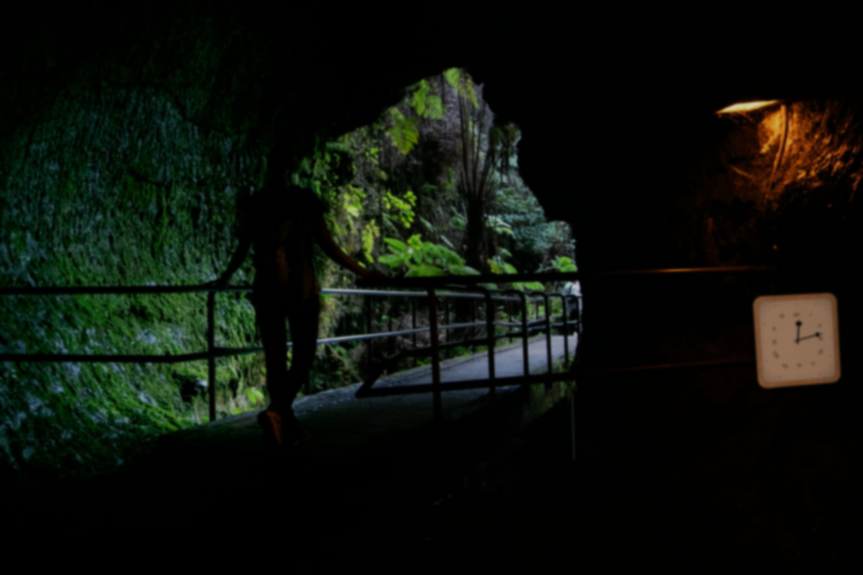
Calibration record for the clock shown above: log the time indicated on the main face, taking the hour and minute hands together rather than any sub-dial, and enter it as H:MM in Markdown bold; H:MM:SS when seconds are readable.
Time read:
**12:13**
